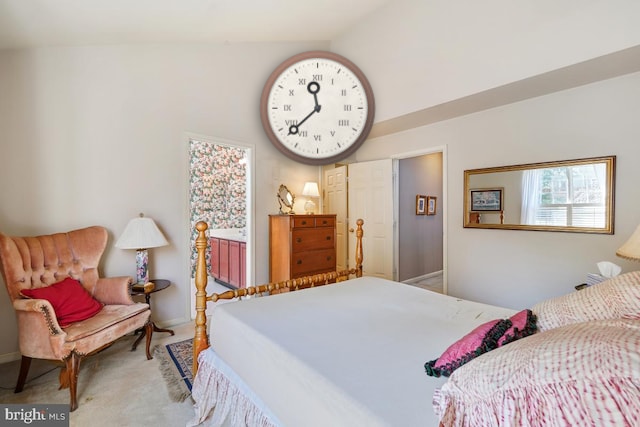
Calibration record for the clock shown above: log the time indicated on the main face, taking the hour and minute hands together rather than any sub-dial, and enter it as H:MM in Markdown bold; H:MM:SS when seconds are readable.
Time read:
**11:38**
